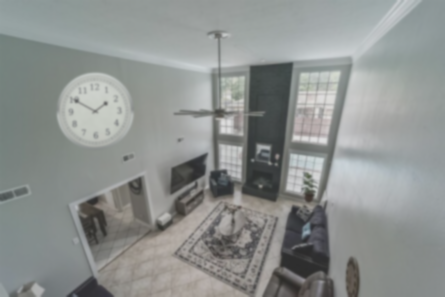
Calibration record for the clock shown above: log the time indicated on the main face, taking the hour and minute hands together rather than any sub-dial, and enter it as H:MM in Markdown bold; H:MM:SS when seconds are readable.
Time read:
**1:50**
